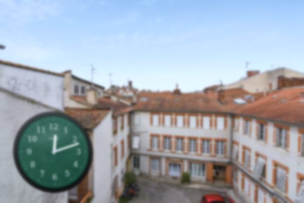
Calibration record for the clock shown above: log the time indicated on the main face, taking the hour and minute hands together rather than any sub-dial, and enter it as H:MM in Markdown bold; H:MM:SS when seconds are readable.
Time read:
**12:12**
